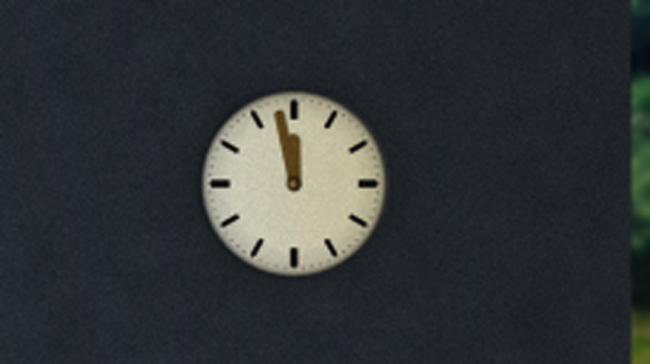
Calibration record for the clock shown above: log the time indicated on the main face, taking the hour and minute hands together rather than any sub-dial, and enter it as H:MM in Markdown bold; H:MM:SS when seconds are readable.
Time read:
**11:58**
